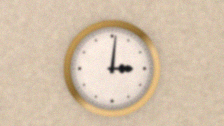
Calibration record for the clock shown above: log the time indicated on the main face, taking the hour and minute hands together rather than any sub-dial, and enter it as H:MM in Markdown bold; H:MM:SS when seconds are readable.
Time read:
**3:01**
